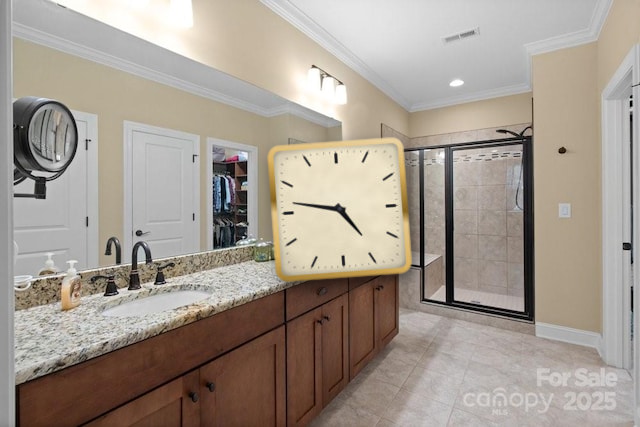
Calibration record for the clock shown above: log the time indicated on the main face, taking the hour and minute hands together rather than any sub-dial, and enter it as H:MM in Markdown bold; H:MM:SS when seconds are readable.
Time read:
**4:47**
